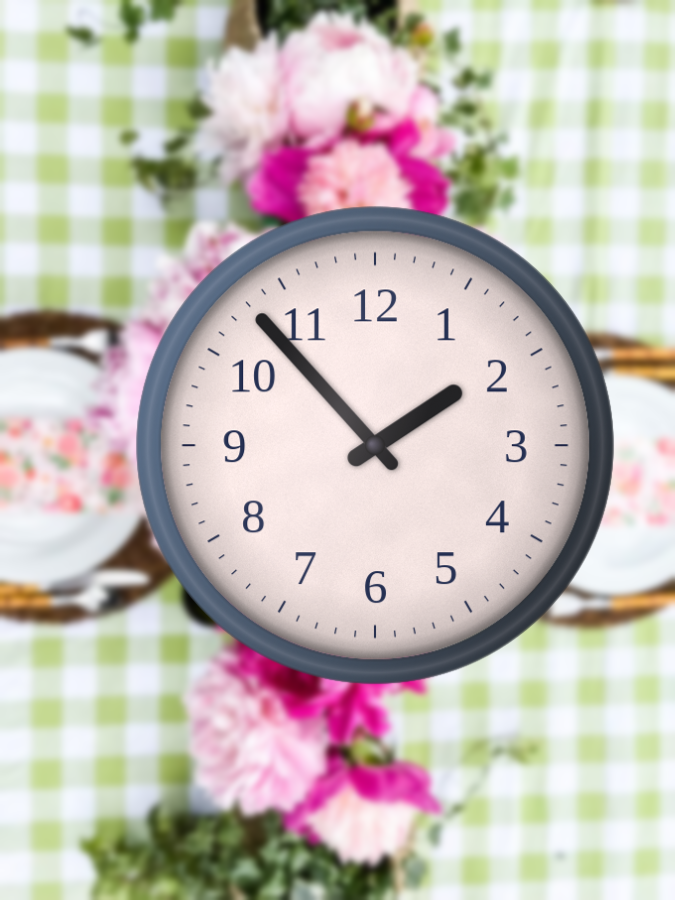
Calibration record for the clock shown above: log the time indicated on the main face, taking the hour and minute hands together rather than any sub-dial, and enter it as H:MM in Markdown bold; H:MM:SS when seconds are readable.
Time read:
**1:53**
